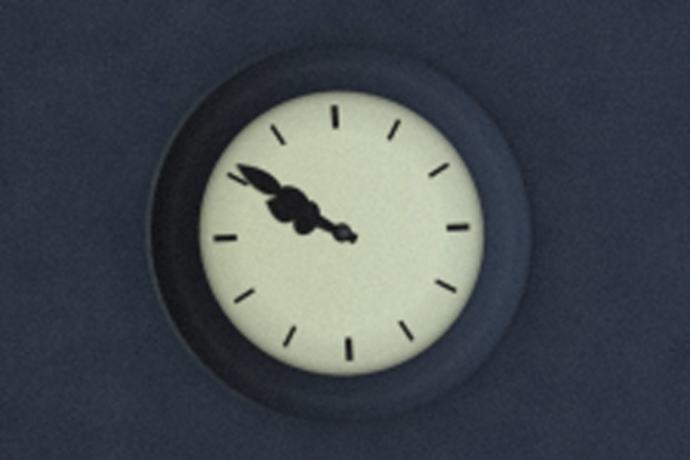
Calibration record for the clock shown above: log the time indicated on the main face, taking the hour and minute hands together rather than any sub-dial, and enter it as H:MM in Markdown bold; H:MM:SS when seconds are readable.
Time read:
**9:51**
